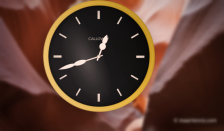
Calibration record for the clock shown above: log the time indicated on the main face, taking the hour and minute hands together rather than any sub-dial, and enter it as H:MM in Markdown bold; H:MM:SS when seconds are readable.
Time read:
**12:42**
